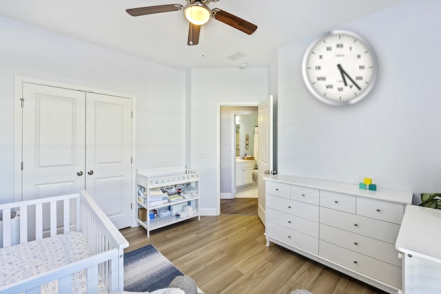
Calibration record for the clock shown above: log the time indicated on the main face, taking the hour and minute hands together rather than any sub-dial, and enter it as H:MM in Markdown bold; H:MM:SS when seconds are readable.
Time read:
**5:23**
